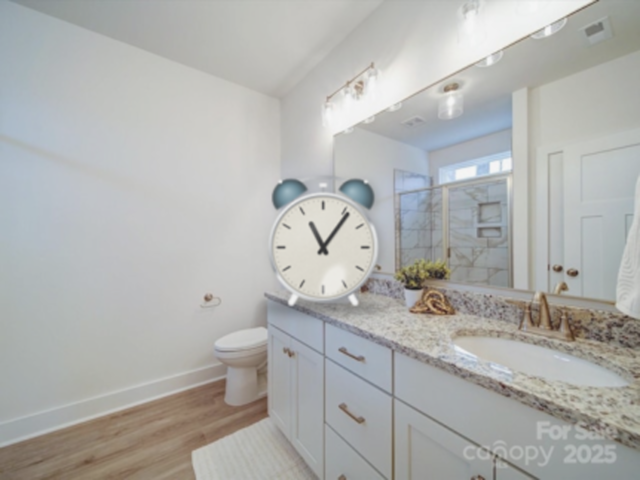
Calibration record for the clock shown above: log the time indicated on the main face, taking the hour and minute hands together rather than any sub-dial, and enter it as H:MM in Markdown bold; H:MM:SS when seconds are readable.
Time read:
**11:06**
